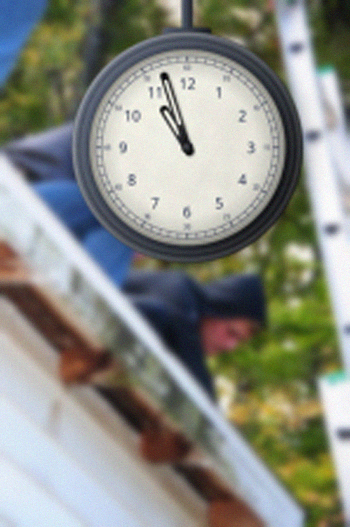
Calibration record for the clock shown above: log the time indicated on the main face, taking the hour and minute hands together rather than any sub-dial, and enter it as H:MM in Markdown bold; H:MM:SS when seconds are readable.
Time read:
**10:57**
